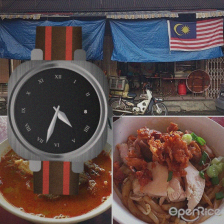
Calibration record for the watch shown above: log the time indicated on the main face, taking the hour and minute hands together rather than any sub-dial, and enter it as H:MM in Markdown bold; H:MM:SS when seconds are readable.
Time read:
**4:33**
